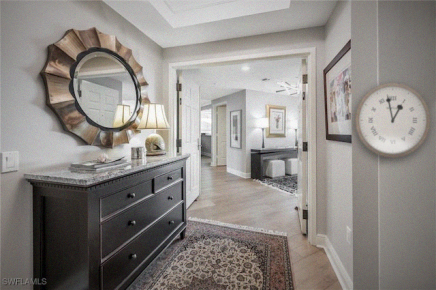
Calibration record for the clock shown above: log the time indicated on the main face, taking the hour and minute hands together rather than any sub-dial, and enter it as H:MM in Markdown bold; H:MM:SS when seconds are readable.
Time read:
**12:58**
